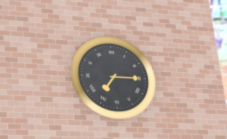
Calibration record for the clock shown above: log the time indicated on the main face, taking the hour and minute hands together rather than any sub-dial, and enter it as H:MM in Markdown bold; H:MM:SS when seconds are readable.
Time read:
**7:15**
